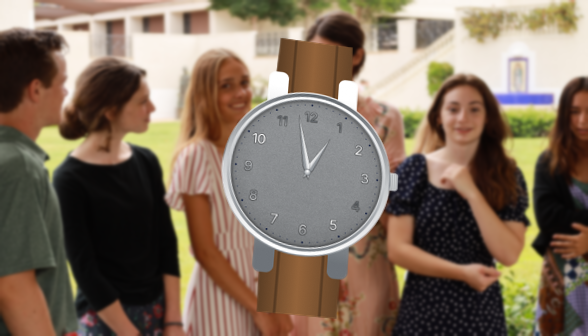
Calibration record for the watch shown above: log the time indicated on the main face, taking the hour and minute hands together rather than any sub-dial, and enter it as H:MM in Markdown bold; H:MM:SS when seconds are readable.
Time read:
**12:58**
